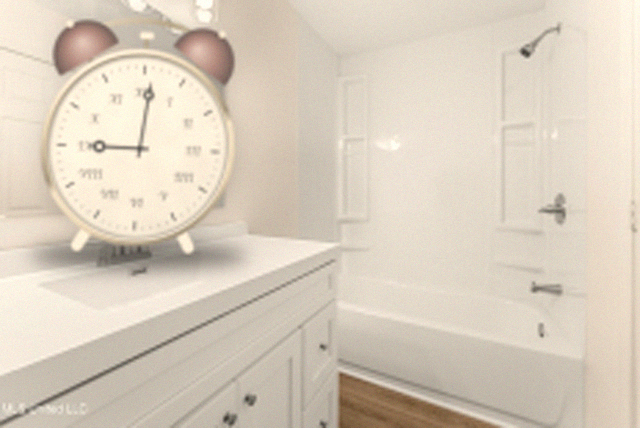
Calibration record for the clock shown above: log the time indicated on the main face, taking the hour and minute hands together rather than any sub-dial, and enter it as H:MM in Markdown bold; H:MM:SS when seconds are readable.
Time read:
**9:01**
